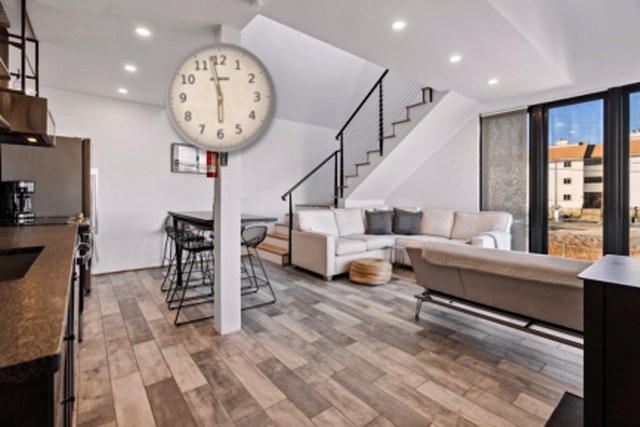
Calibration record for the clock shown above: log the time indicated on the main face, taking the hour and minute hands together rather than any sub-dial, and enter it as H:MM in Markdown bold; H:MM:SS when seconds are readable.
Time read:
**5:58**
